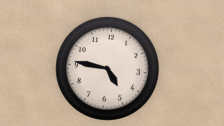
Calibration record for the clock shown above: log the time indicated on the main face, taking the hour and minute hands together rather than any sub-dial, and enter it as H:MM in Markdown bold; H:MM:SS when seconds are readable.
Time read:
**4:46**
